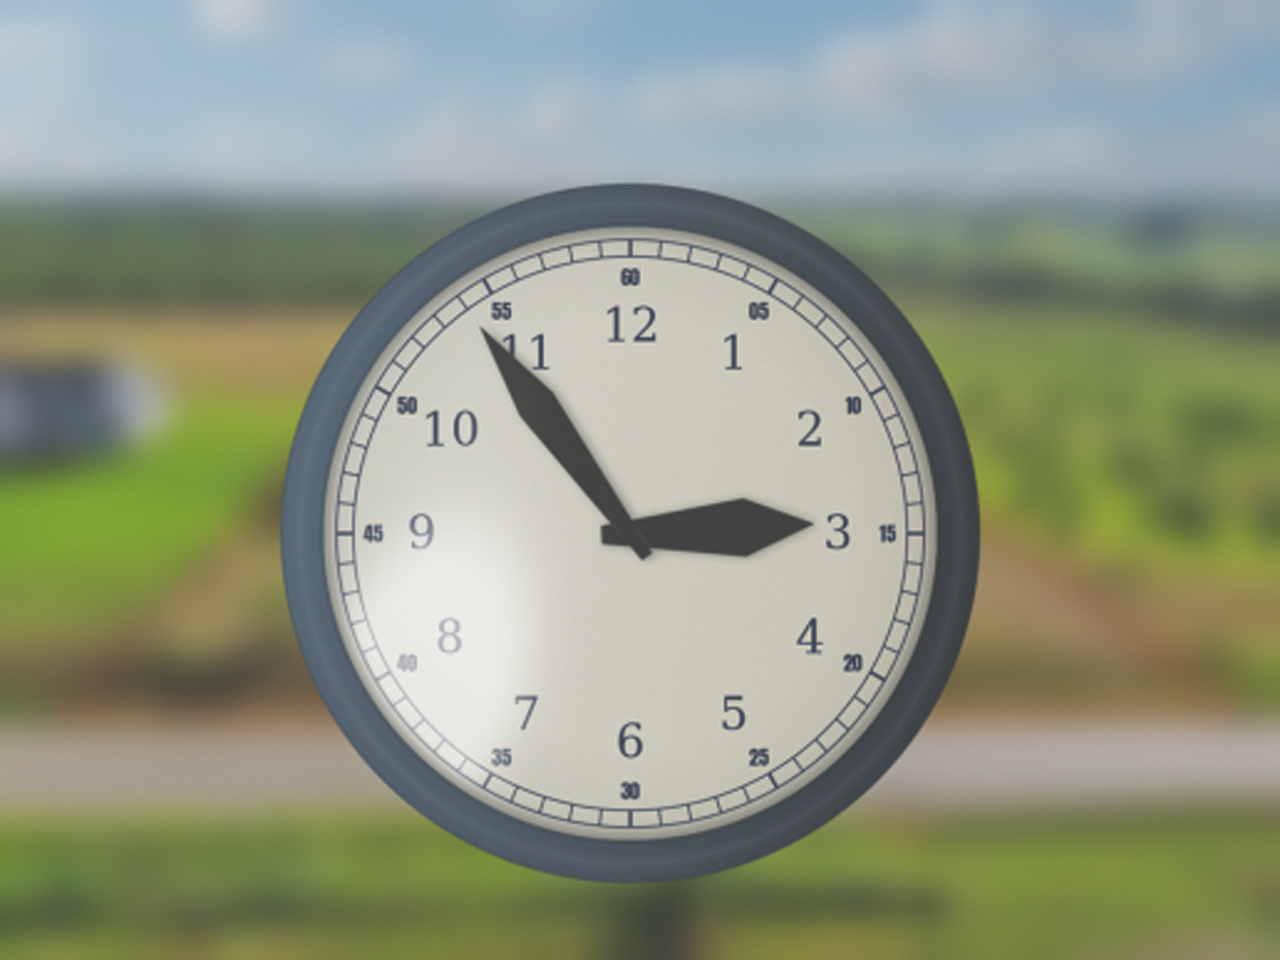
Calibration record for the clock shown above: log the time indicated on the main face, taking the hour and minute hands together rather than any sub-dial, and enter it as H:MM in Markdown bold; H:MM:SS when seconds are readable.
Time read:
**2:54**
